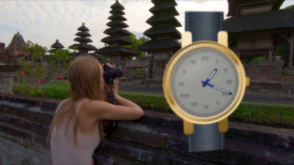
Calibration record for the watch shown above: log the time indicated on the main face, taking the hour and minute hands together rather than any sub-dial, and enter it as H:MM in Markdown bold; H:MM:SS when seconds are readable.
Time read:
**1:19**
